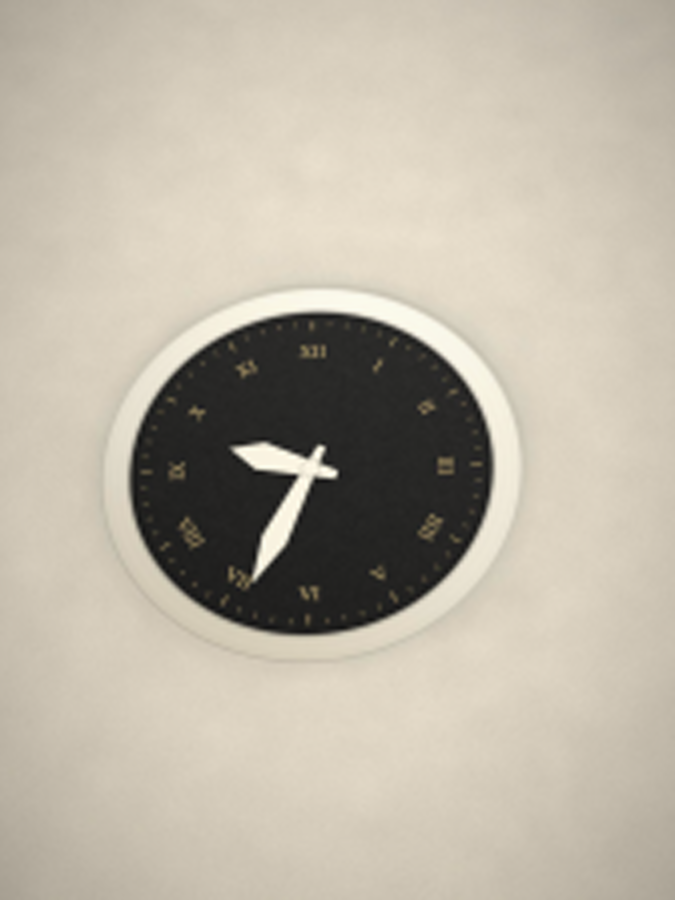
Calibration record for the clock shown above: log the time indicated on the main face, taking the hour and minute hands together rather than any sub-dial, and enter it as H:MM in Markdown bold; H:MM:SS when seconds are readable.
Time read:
**9:34**
